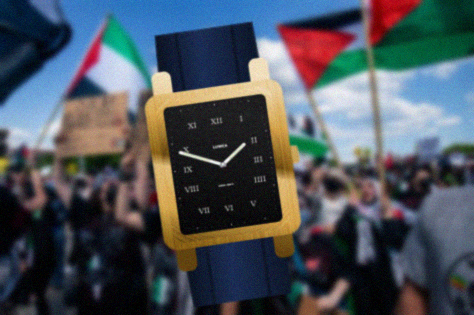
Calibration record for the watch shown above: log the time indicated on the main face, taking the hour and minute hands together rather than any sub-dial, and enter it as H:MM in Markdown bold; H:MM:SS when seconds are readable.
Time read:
**1:49**
